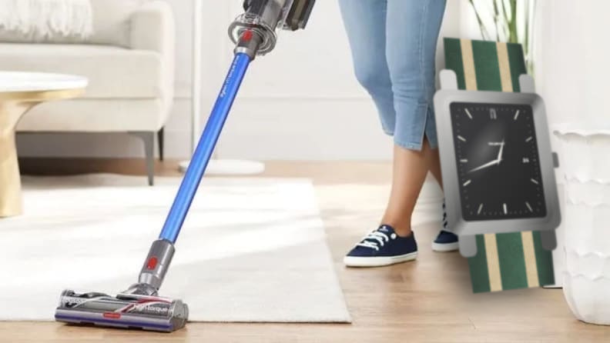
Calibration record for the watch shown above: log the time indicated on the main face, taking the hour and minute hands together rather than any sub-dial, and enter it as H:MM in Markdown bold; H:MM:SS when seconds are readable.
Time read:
**12:42**
